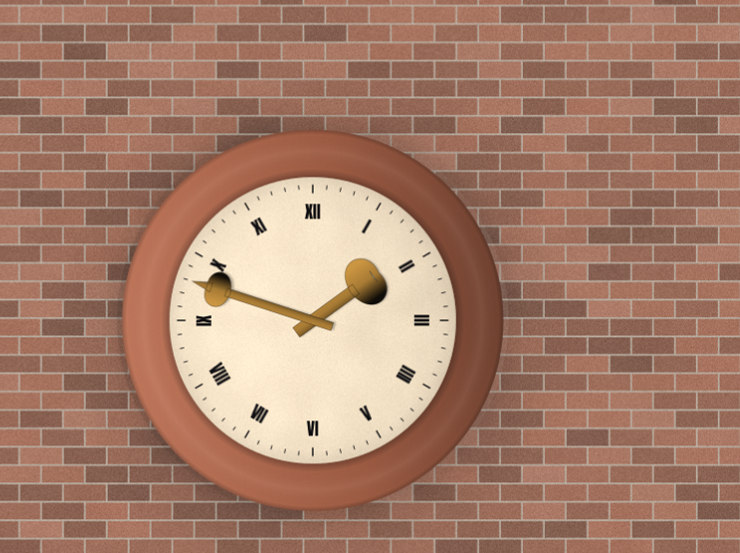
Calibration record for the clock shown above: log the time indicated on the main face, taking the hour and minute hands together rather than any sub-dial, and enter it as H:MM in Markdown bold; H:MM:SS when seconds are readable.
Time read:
**1:48**
